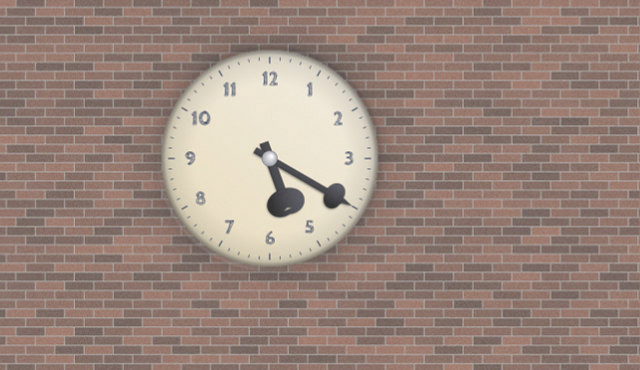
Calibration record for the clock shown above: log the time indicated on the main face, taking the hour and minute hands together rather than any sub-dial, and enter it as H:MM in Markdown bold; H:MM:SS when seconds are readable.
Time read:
**5:20**
